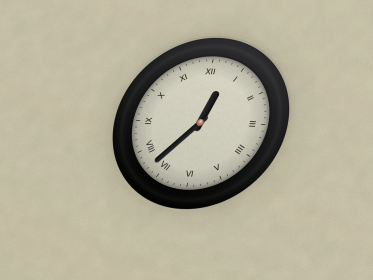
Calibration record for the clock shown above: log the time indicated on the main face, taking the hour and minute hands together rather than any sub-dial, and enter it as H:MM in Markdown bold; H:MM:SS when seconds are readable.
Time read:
**12:37**
